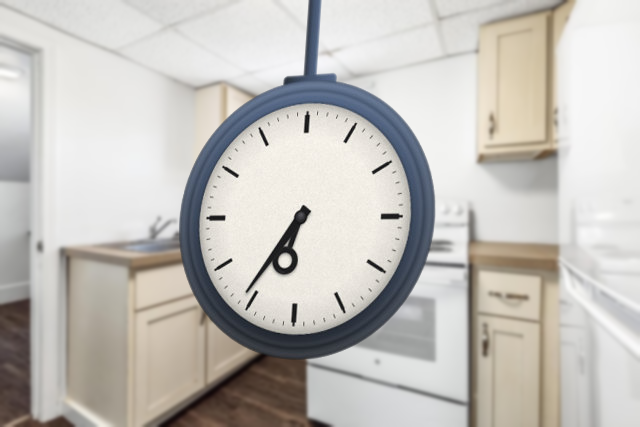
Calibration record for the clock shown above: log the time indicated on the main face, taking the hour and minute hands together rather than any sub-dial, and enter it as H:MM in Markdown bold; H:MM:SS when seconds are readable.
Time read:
**6:36**
